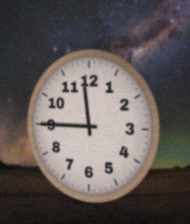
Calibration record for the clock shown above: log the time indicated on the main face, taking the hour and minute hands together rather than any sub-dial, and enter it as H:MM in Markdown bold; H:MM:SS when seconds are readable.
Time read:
**11:45**
